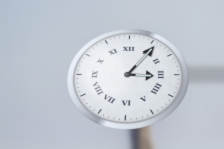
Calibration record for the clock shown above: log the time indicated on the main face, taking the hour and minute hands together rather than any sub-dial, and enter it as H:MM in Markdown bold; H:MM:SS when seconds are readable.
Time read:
**3:06**
